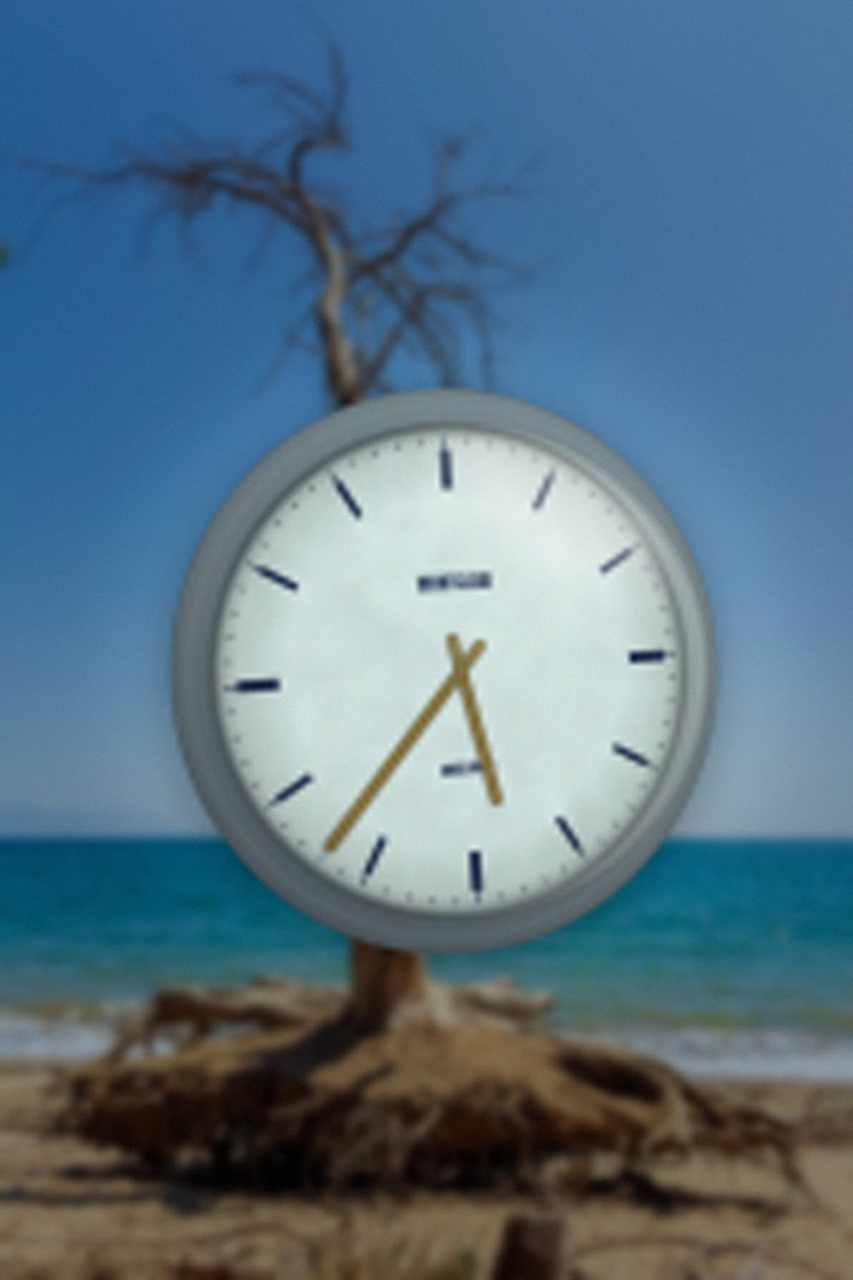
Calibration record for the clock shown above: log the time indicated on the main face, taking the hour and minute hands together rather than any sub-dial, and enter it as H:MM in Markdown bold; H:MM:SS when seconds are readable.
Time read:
**5:37**
